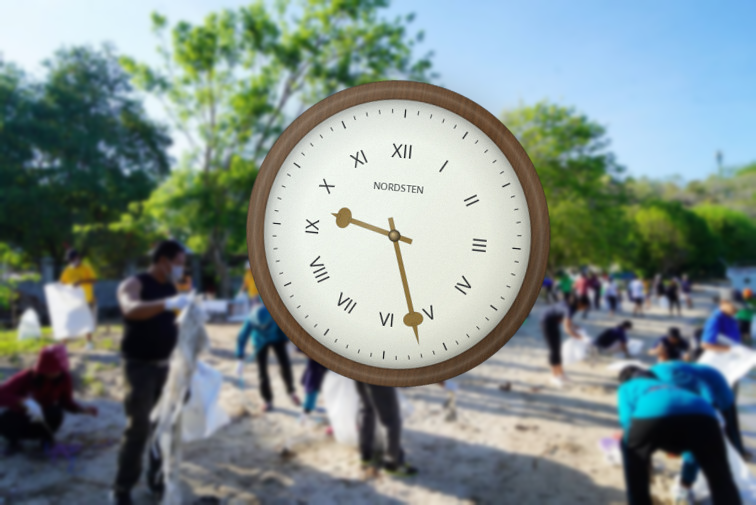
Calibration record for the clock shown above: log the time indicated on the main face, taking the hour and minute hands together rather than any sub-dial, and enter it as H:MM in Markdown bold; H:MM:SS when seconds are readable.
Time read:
**9:27**
